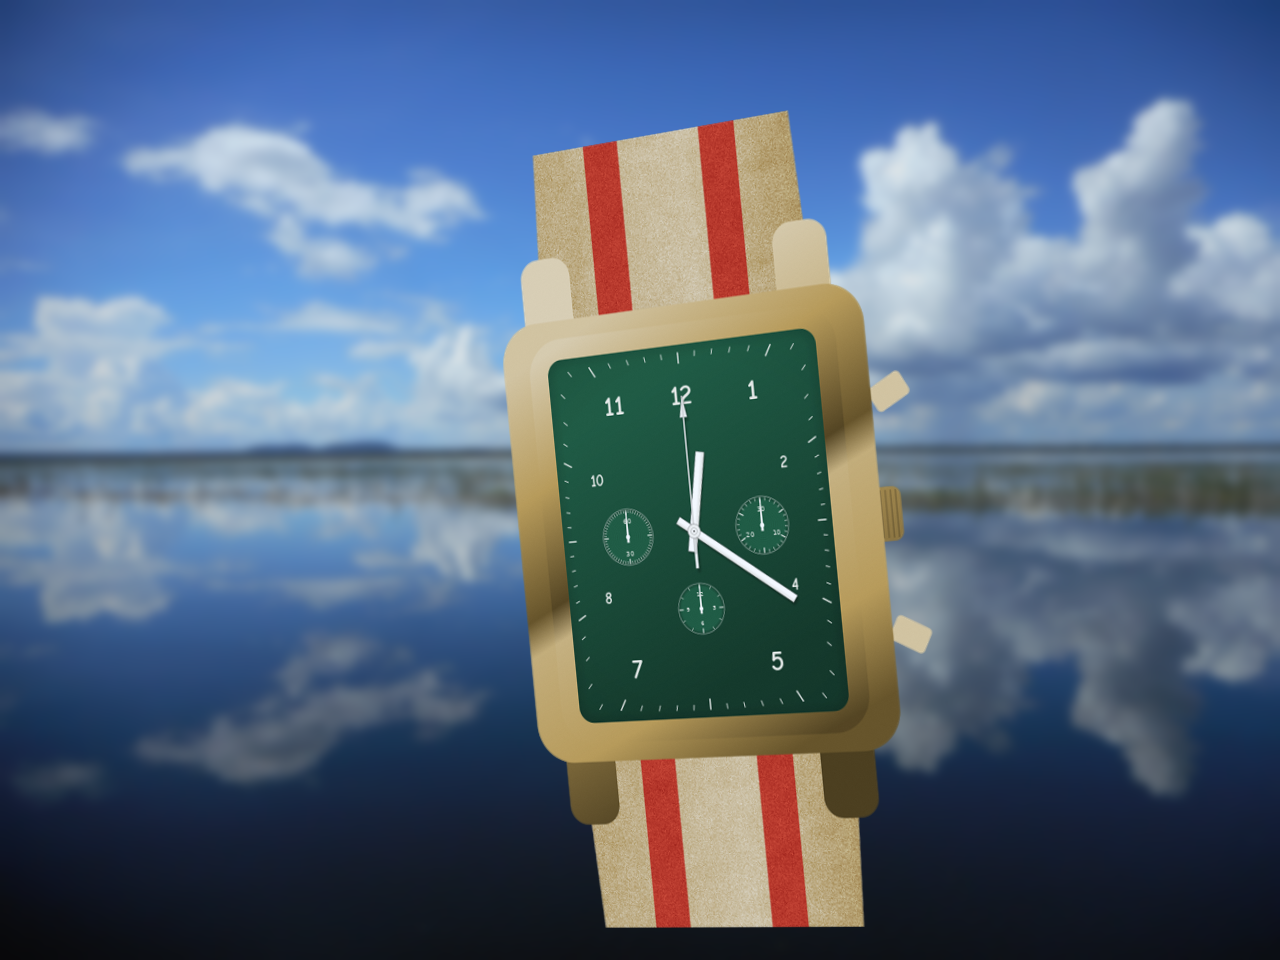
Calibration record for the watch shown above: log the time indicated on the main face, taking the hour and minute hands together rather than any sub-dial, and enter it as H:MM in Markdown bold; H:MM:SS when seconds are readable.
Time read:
**12:21**
